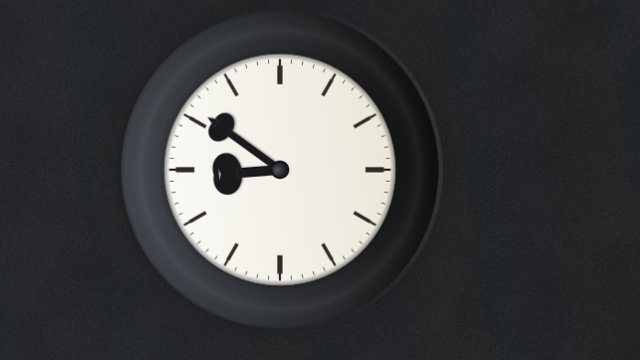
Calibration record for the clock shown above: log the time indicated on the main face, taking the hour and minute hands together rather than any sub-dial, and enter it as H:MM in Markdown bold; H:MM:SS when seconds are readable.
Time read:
**8:51**
